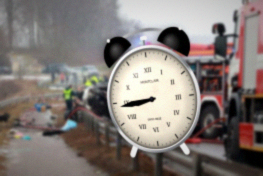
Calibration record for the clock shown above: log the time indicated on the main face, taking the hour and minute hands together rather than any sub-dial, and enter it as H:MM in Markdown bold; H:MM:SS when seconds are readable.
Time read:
**8:44**
